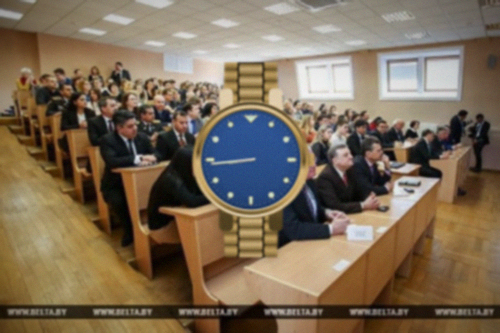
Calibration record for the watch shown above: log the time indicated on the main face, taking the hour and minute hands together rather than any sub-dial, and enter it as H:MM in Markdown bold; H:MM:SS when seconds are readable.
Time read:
**8:44**
